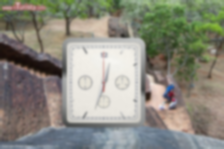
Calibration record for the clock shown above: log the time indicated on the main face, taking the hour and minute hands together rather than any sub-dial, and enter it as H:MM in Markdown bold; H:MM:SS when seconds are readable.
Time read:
**12:33**
